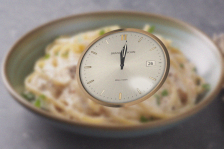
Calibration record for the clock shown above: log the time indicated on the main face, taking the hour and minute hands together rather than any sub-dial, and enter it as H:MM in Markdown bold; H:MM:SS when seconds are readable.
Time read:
**12:01**
